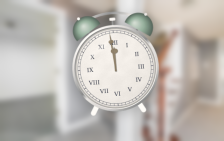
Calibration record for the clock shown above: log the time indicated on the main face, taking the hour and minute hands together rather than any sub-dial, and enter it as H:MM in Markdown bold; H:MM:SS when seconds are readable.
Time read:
**11:59**
